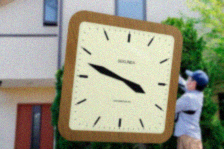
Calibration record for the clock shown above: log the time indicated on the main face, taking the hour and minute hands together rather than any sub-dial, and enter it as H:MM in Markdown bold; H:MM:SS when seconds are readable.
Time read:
**3:48**
